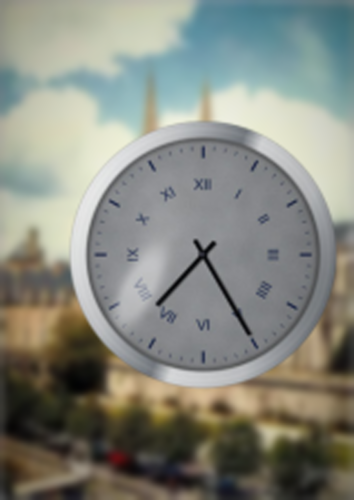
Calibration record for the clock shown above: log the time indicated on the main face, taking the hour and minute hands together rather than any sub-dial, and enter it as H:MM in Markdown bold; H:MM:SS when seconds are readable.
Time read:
**7:25**
